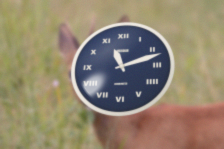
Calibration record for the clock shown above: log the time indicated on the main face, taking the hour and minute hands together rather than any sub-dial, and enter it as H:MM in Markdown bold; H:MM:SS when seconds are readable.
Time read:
**11:12**
